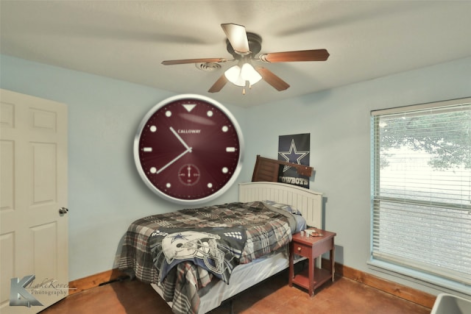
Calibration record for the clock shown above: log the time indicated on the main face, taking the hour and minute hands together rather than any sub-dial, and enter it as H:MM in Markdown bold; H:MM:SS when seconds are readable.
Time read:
**10:39**
